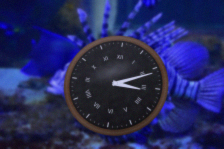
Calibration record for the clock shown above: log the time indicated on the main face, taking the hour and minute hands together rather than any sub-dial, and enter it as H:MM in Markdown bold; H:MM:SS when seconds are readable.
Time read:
**3:11**
